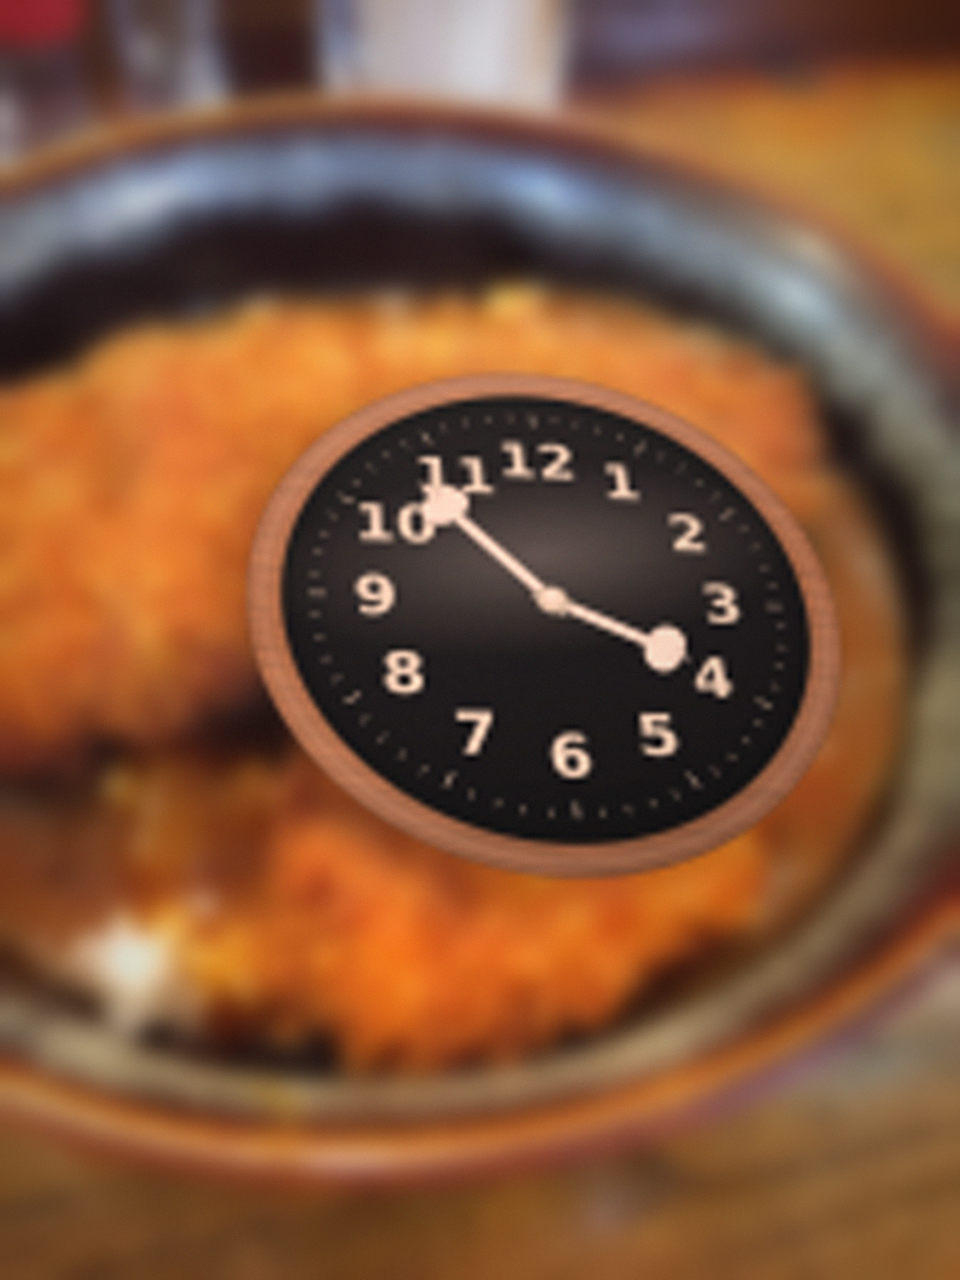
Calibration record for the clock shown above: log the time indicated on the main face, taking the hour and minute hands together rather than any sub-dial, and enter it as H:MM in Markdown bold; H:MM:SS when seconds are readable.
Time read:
**3:53**
